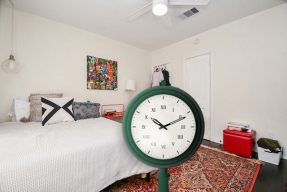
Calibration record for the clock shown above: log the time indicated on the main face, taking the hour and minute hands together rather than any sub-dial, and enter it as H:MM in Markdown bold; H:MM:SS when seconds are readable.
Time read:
**10:11**
